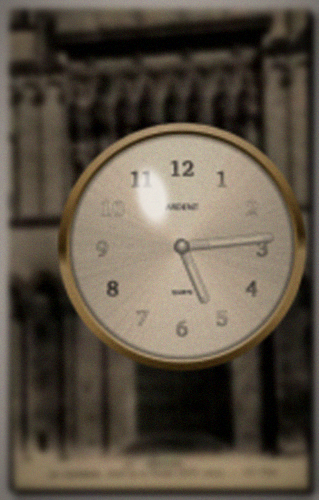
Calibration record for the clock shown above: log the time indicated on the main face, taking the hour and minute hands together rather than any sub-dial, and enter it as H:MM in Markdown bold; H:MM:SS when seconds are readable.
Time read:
**5:14**
